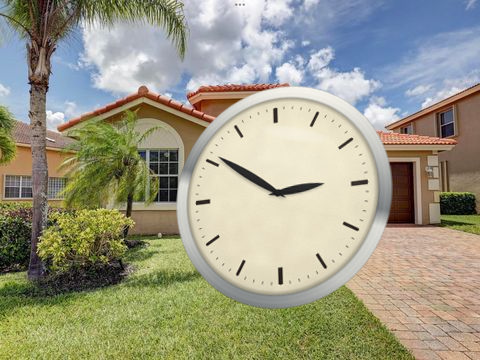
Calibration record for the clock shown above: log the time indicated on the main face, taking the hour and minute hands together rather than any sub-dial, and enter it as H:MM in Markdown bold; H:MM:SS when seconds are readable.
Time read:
**2:51**
